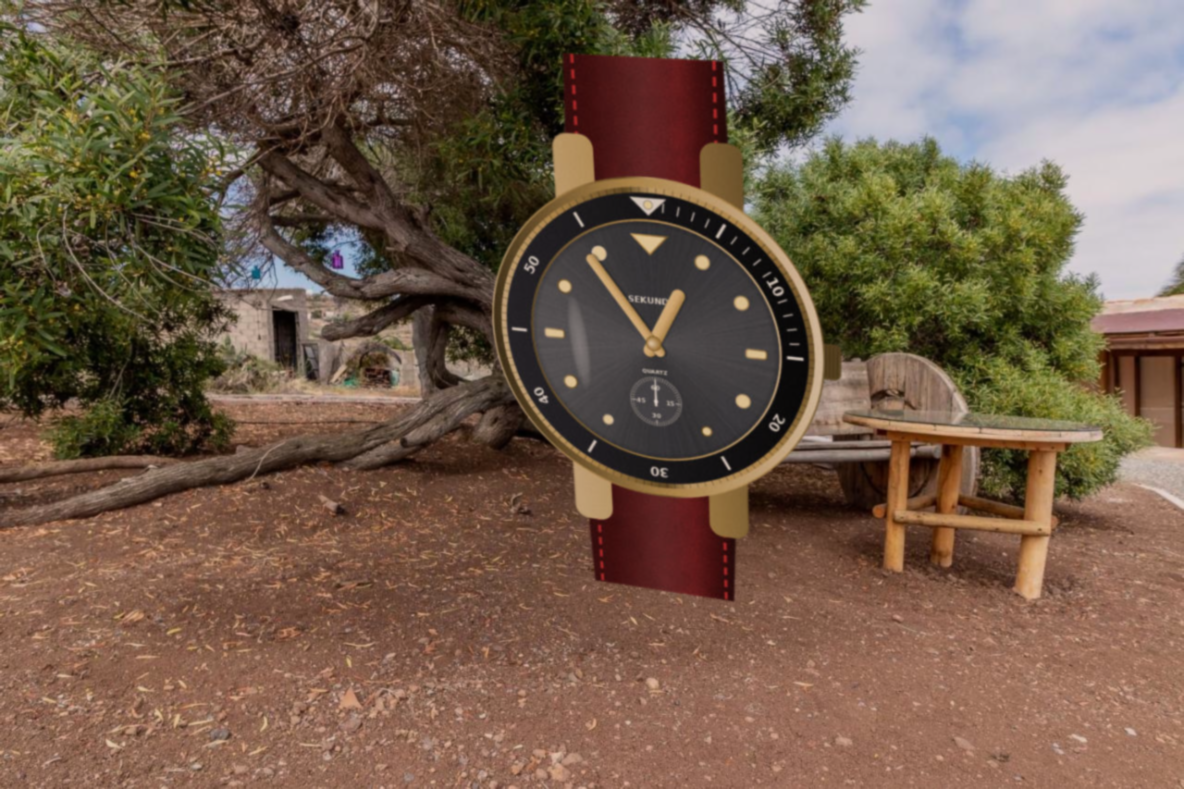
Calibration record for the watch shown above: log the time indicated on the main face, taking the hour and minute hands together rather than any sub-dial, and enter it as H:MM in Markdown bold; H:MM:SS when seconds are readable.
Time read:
**12:54**
